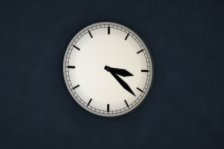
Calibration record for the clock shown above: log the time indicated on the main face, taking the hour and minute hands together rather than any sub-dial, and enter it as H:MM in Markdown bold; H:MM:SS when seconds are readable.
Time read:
**3:22**
